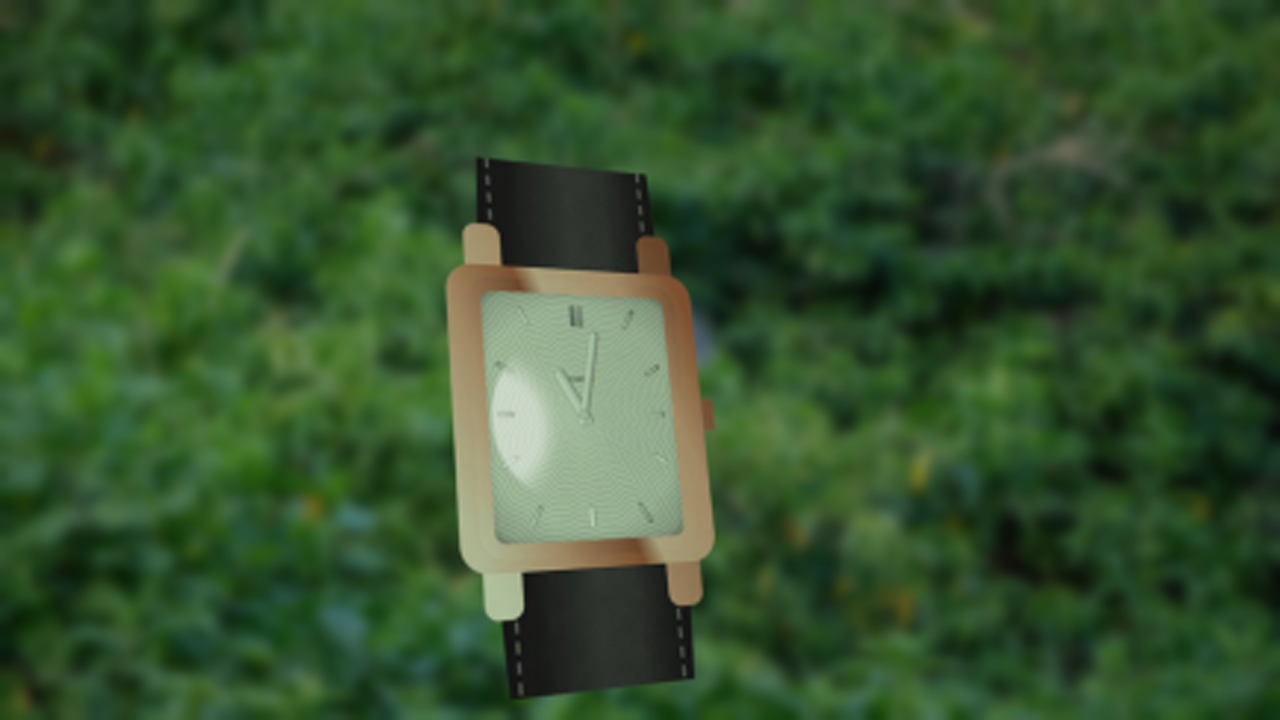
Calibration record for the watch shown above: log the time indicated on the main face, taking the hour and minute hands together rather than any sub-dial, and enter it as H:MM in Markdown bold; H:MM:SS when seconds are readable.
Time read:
**11:02**
